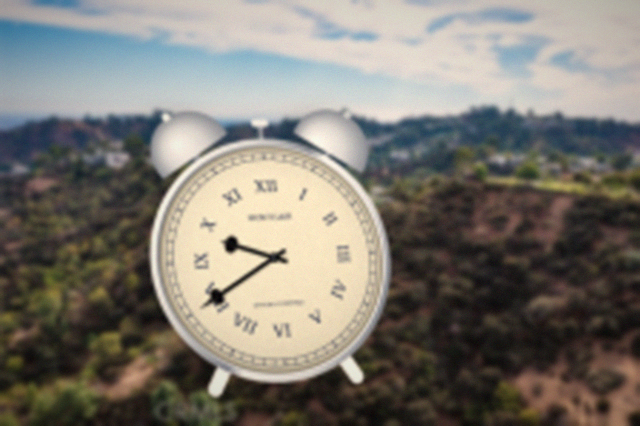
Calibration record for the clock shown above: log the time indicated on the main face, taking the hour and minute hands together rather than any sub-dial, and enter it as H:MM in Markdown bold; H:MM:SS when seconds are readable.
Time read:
**9:40**
